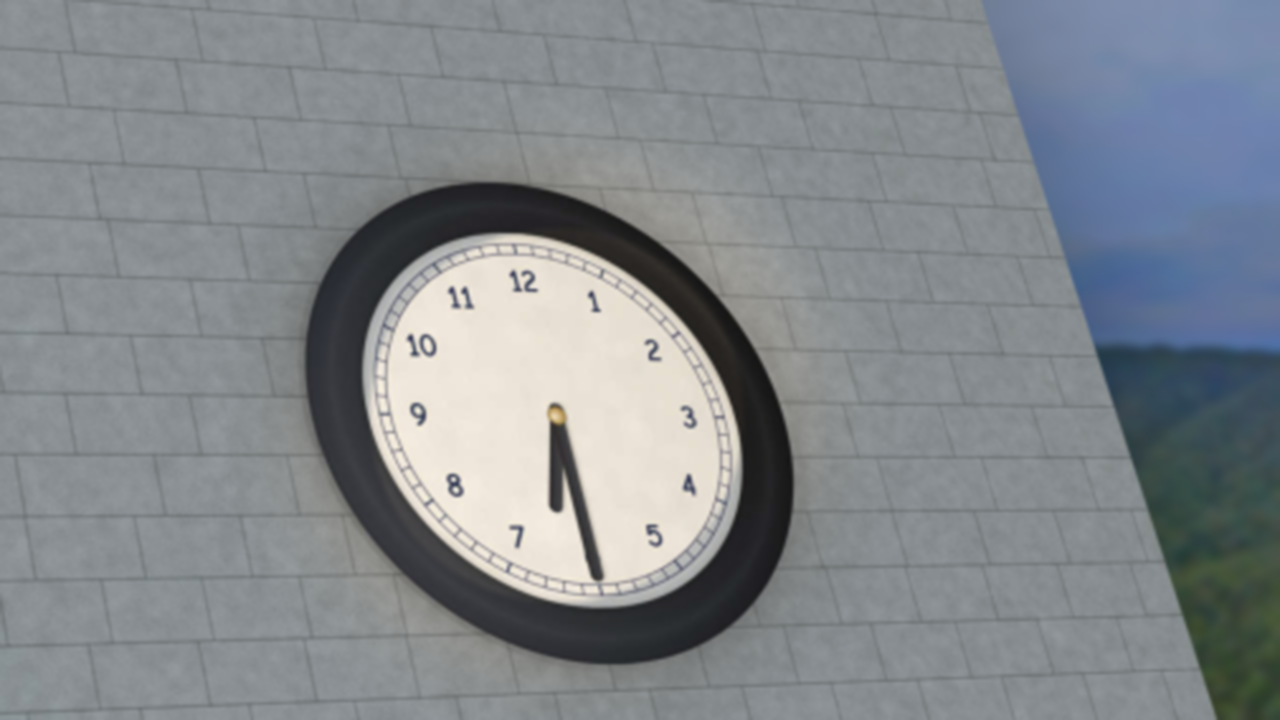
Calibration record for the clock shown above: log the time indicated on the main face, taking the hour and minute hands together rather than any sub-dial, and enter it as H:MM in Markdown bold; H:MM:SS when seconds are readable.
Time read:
**6:30**
